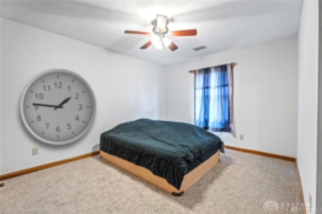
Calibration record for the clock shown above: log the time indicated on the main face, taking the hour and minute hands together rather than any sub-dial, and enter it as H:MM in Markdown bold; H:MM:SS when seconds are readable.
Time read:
**1:46**
